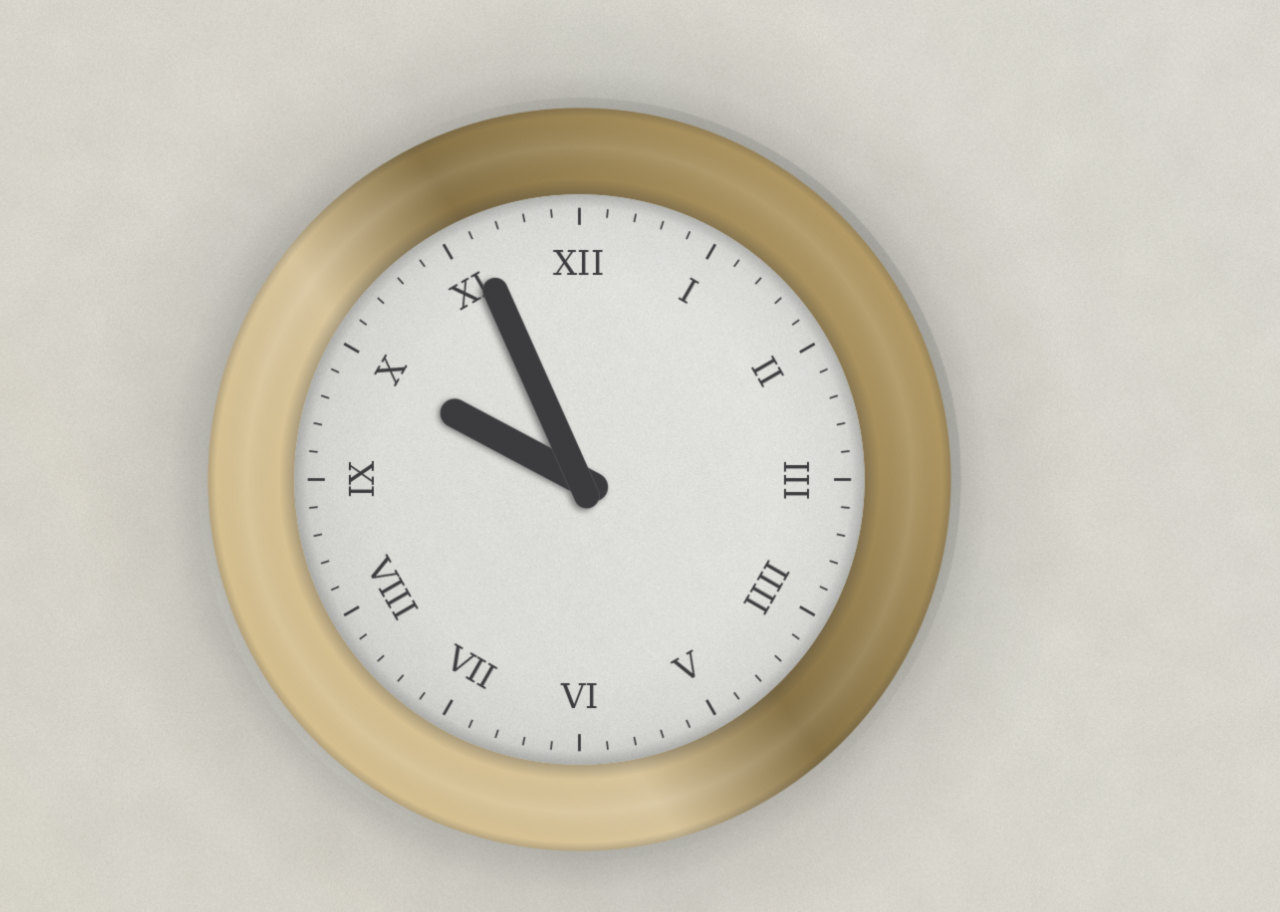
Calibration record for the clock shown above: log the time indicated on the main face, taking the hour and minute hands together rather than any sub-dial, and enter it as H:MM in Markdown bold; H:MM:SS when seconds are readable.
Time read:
**9:56**
